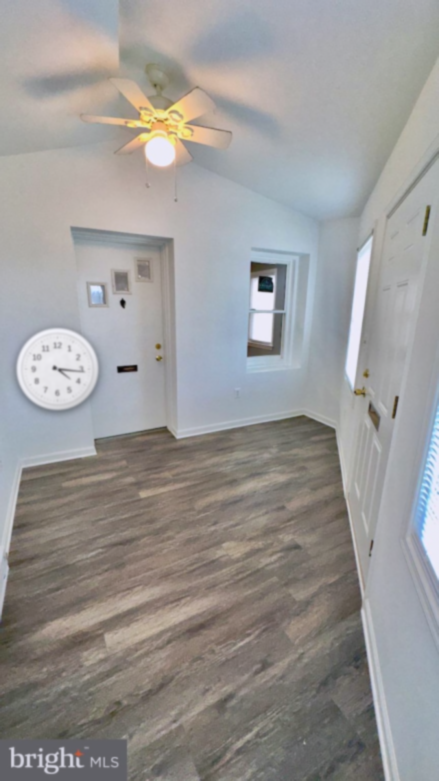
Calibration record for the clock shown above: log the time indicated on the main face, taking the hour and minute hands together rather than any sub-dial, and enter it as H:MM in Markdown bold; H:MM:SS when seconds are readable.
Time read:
**4:16**
